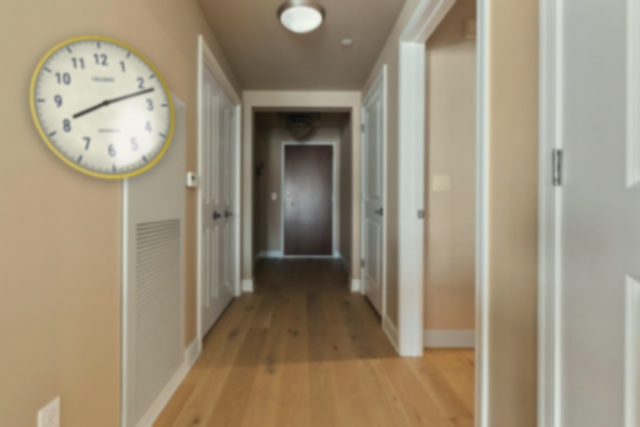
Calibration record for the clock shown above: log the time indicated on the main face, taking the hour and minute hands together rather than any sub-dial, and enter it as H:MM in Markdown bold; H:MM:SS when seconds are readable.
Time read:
**8:12**
